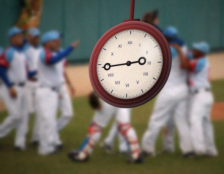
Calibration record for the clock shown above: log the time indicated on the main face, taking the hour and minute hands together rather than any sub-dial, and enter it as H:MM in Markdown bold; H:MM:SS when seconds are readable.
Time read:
**2:44**
